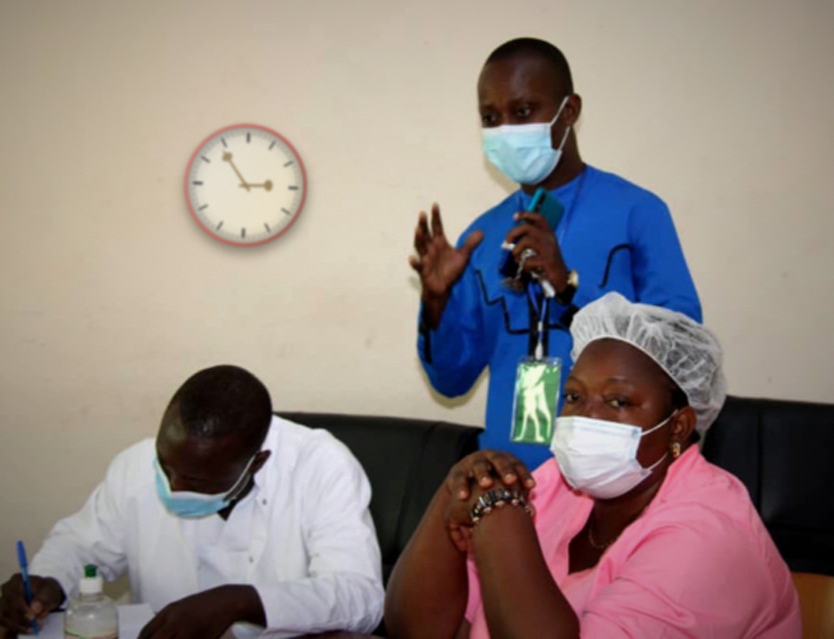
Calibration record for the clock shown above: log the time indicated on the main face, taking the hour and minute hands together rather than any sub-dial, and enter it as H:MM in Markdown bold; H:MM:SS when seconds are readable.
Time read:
**2:54**
